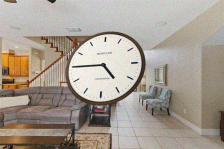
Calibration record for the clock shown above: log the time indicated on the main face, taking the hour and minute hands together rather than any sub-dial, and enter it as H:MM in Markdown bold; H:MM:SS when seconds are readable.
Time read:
**4:45**
